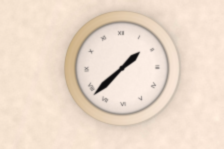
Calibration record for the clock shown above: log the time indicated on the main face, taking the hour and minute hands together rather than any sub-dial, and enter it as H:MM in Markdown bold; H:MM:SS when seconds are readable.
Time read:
**1:38**
